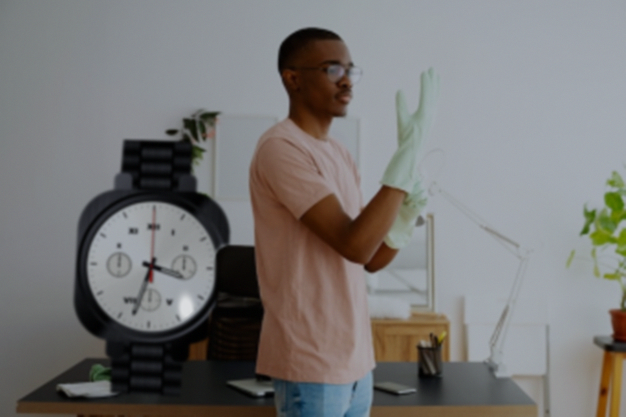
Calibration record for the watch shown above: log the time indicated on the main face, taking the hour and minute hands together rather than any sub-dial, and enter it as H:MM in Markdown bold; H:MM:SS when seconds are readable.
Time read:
**3:33**
